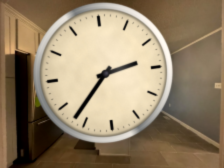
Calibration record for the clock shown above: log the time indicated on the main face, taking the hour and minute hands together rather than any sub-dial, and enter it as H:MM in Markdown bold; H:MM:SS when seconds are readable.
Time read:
**2:37**
